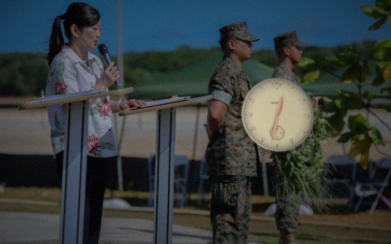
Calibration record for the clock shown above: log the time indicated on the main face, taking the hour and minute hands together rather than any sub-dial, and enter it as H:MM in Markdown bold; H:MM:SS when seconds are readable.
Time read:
**12:32**
